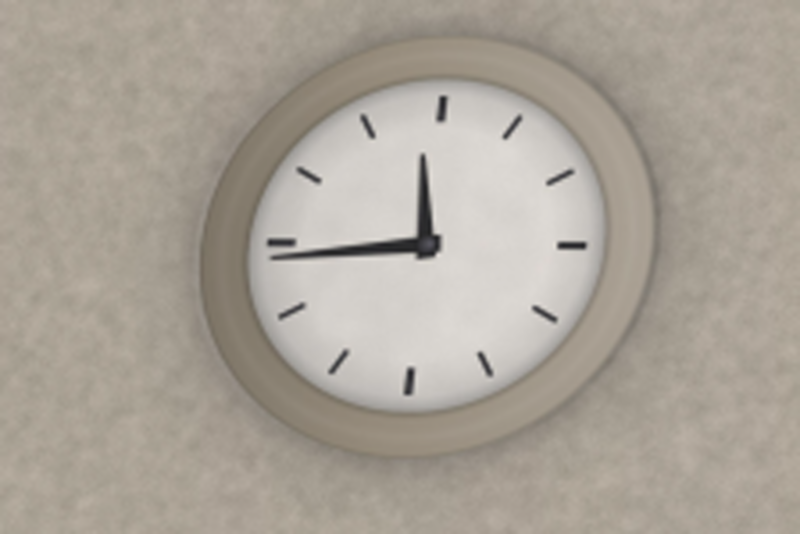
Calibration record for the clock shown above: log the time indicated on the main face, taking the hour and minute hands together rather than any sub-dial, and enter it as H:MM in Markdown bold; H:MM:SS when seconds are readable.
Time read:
**11:44**
